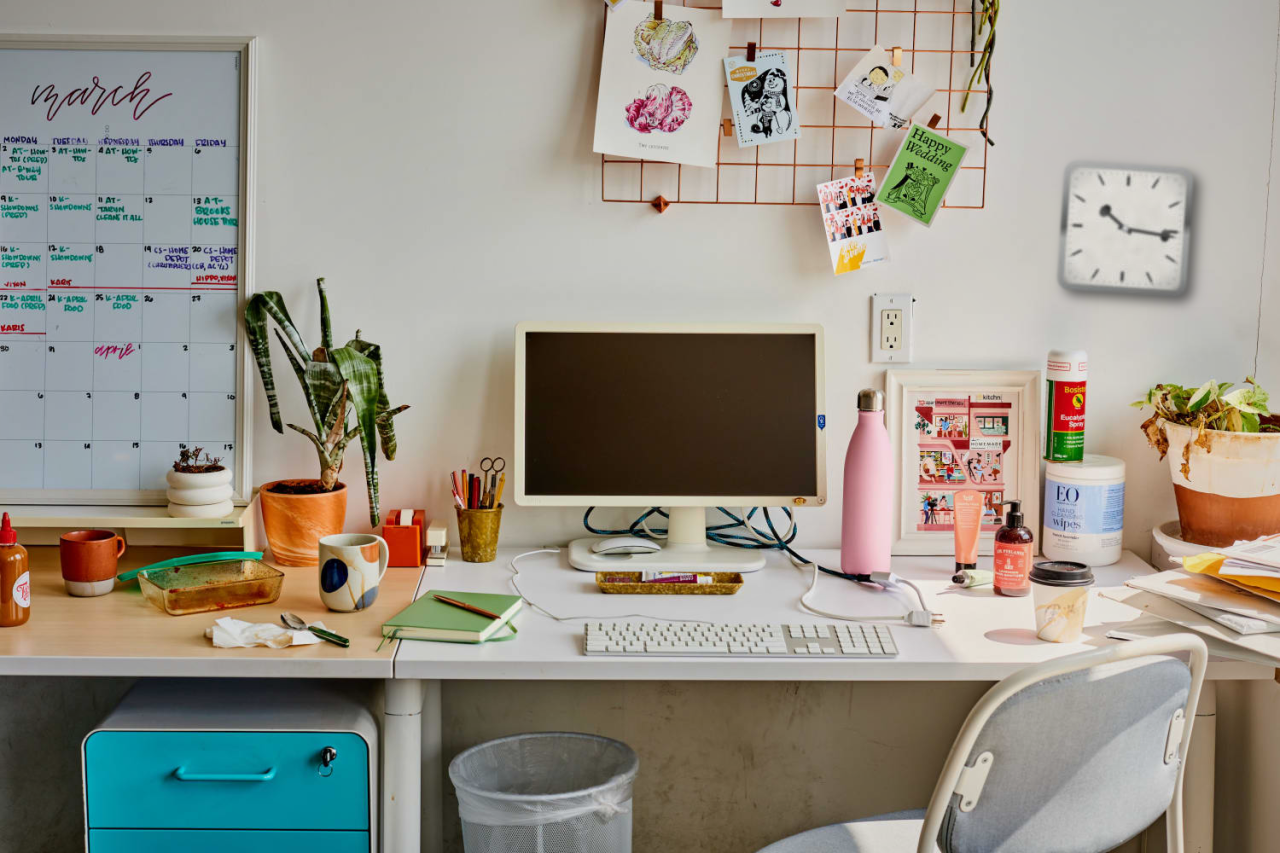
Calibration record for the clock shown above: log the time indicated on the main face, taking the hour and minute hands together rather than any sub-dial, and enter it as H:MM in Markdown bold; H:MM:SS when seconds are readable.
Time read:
**10:16**
